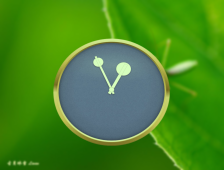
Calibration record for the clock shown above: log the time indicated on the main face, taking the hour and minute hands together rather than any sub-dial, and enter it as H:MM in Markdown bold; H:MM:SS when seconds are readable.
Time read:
**12:56**
